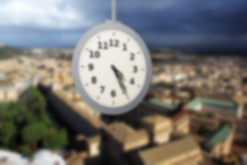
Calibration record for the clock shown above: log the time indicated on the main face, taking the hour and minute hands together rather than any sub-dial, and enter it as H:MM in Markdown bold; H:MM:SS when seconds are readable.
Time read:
**4:25**
